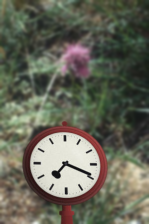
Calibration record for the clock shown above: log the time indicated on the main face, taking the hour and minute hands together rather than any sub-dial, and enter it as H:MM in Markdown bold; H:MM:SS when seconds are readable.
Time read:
**7:19**
